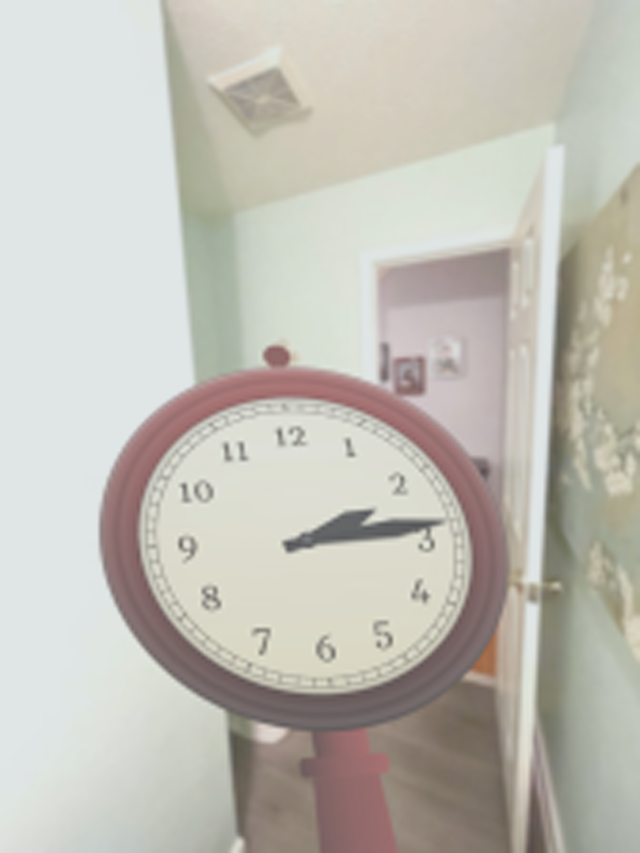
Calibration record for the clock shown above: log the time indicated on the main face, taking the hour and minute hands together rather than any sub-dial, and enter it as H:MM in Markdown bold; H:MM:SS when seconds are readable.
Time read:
**2:14**
